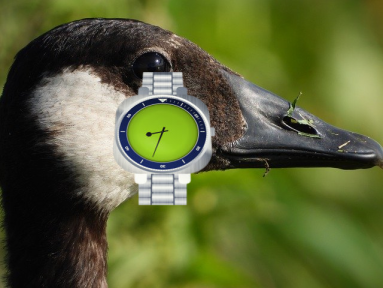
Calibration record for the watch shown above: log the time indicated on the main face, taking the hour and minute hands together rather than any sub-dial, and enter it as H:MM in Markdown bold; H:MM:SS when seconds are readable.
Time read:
**8:33**
